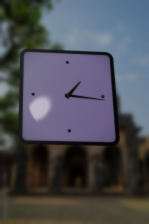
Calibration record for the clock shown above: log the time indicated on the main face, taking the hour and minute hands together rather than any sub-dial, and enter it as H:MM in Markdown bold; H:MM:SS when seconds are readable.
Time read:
**1:16**
